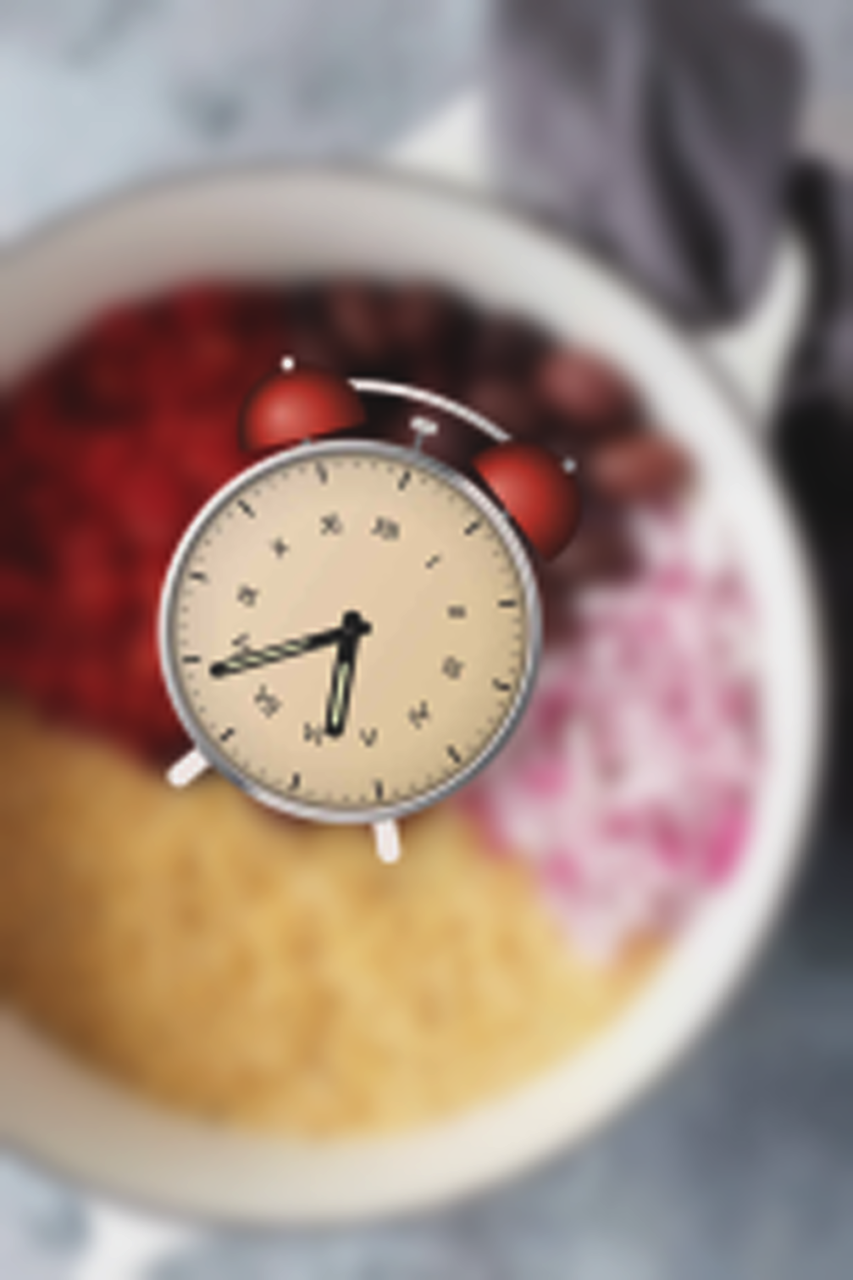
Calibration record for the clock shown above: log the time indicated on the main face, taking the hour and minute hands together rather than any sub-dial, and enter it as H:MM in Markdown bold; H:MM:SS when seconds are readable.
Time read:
**5:39**
